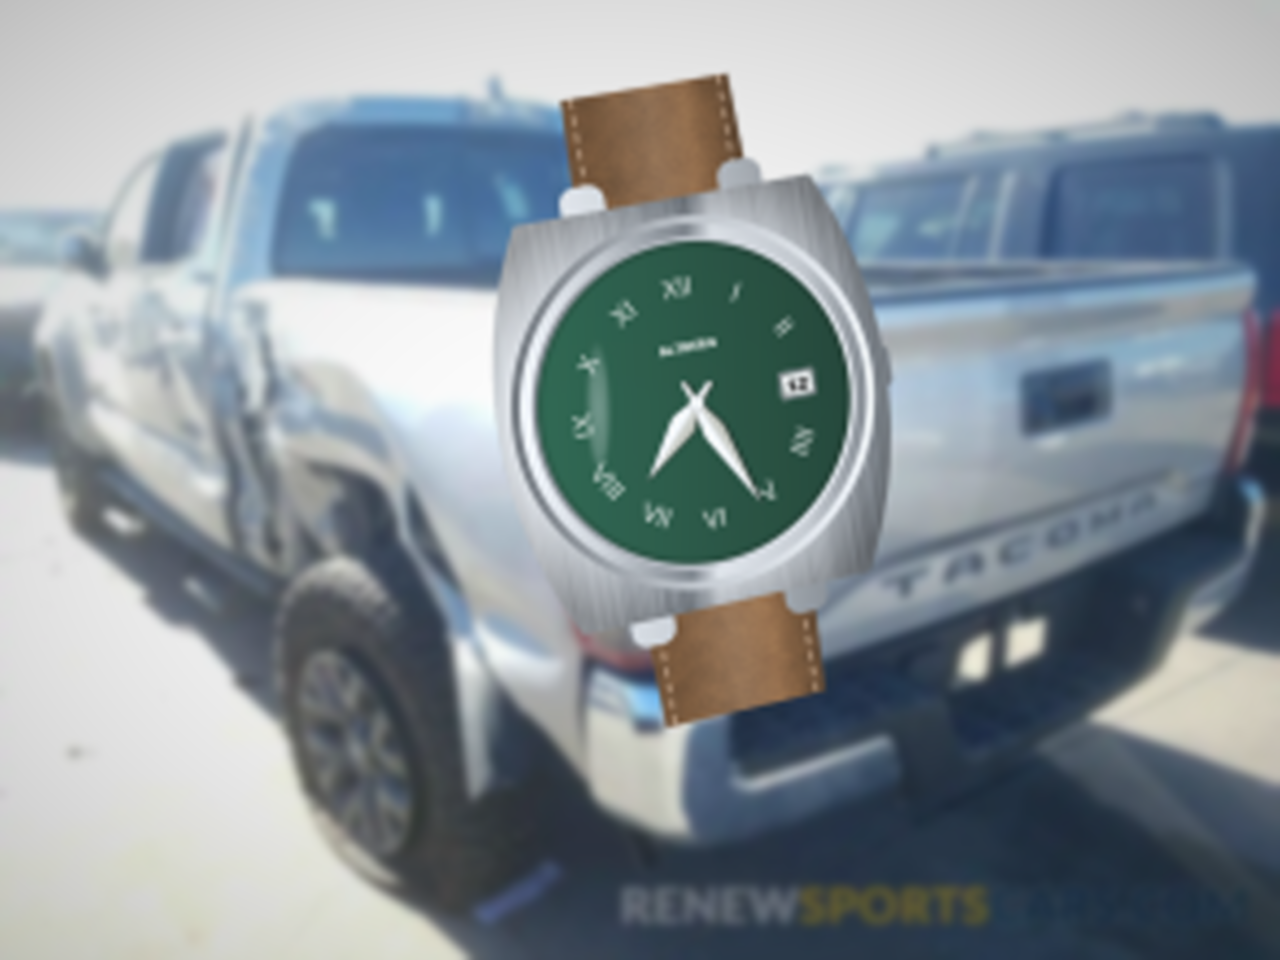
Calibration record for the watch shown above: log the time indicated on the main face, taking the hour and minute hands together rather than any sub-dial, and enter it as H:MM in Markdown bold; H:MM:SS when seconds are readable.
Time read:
**7:26**
